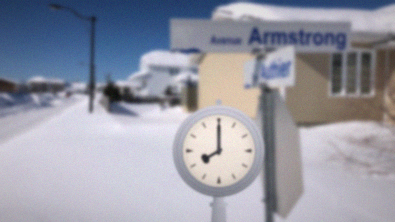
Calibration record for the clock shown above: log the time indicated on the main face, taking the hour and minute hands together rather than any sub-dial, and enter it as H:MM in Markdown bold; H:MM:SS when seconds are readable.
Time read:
**8:00**
